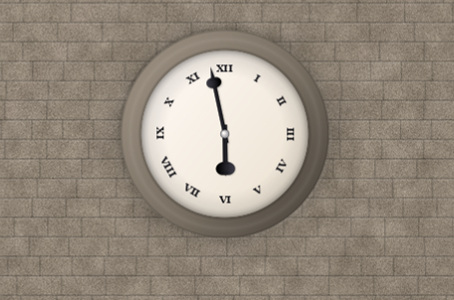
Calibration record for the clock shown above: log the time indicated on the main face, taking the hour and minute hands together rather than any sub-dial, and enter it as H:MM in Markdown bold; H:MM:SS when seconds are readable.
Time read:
**5:58**
